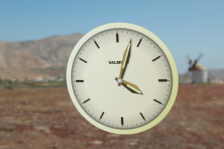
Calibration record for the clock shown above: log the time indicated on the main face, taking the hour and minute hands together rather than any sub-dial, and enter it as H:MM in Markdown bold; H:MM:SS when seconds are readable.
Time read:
**4:03**
